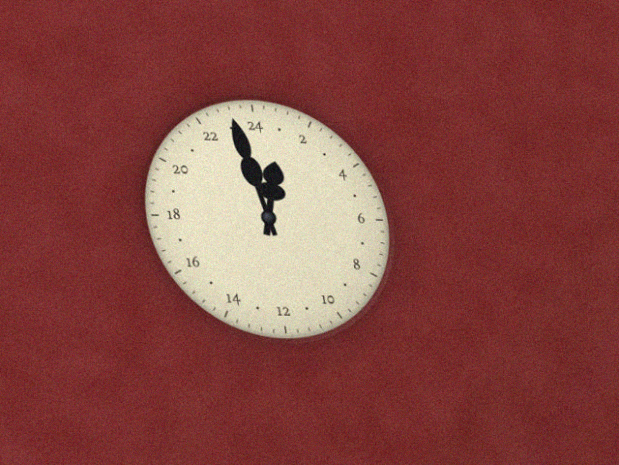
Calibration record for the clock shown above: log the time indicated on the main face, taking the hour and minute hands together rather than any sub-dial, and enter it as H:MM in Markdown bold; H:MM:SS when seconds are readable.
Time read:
**0:58**
